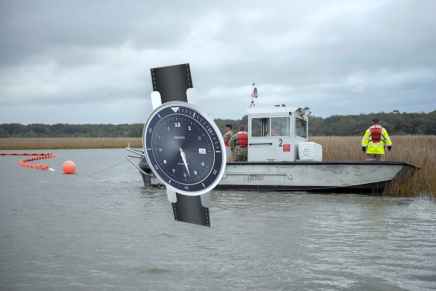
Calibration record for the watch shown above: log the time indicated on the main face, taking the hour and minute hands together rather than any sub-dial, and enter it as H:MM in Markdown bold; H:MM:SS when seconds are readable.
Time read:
**5:28**
